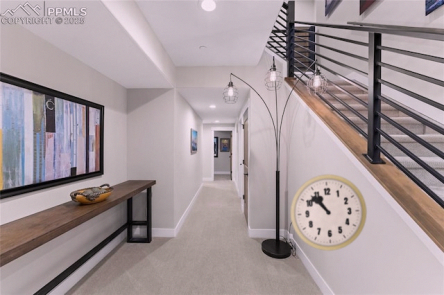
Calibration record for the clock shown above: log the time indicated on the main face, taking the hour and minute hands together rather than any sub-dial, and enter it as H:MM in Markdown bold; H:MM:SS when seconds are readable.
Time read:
**10:53**
